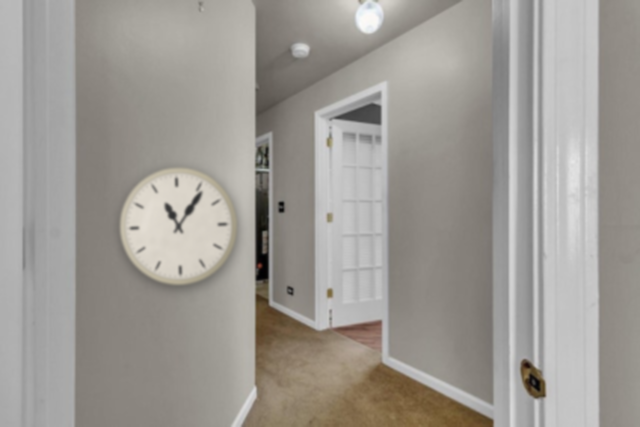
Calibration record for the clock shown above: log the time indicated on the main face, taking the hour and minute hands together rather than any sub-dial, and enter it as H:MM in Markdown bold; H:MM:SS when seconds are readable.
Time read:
**11:06**
